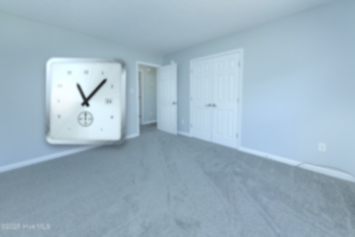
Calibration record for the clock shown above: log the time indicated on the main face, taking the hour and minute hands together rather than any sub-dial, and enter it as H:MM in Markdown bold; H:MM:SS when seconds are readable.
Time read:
**11:07**
